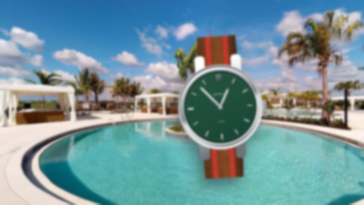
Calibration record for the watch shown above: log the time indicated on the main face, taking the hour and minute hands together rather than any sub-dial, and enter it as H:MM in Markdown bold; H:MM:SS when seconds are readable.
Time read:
**12:53**
